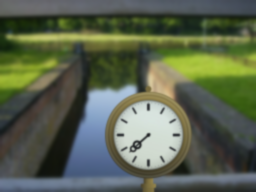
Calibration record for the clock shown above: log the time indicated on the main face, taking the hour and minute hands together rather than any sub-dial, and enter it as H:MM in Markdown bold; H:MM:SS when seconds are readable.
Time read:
**7:38**
